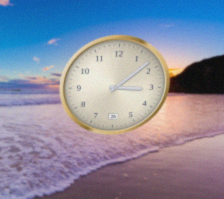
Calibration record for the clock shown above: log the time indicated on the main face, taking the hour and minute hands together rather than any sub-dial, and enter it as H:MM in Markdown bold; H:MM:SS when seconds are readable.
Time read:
**3:08**
